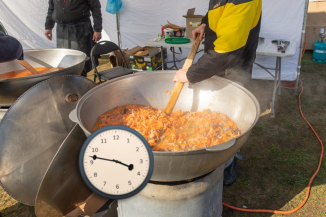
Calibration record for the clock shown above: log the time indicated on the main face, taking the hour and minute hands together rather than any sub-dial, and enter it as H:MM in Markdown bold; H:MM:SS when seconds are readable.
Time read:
**3:47**
